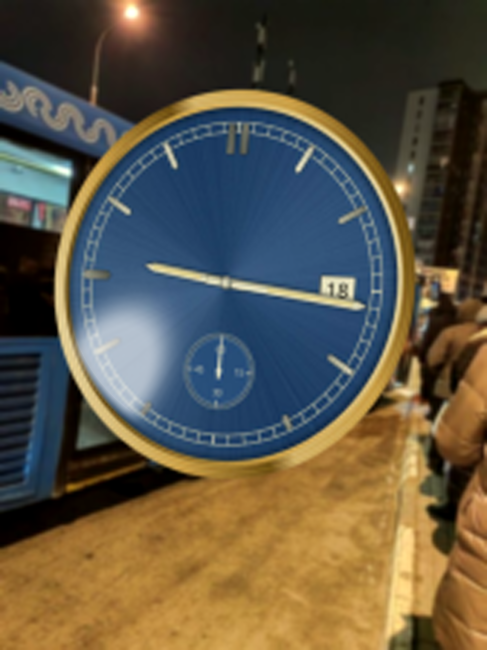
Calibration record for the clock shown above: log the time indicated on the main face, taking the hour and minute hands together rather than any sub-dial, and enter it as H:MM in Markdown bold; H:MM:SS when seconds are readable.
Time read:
**9:16**
